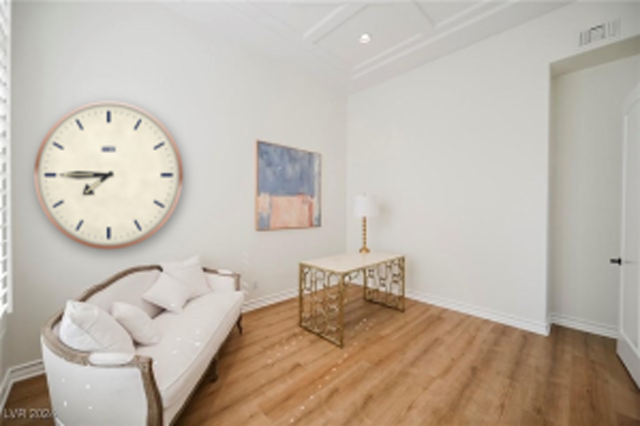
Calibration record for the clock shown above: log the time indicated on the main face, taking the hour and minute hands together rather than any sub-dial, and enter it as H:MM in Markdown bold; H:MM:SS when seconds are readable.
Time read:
**7:45**
